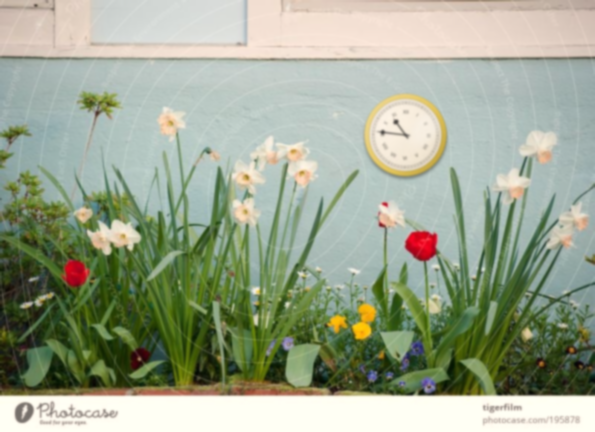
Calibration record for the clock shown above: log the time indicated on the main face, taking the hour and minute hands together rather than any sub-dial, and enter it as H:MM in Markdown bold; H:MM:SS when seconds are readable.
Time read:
**10:46**
